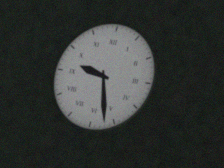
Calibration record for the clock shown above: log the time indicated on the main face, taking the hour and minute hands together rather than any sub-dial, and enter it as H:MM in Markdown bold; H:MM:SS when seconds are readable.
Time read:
**9:27**
